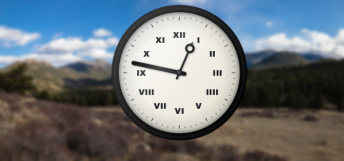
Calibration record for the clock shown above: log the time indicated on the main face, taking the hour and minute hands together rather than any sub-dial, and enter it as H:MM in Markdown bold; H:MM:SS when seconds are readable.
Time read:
**12:47**
